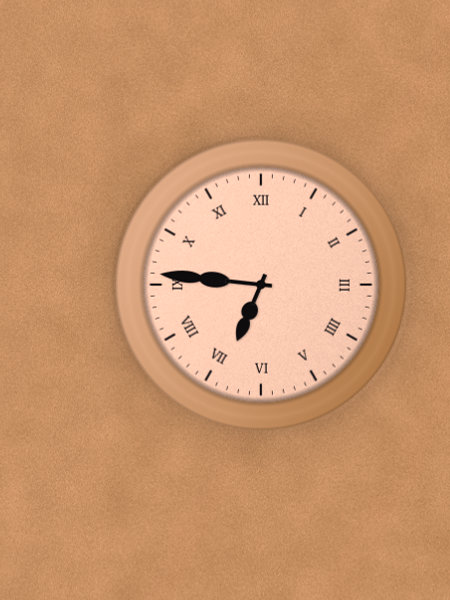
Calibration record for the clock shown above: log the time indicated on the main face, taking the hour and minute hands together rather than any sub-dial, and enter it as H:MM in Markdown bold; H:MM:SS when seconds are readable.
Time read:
**6:46**
